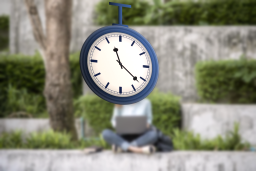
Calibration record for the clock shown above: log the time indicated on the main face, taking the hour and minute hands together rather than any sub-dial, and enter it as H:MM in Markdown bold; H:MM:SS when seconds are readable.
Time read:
**11:22**
